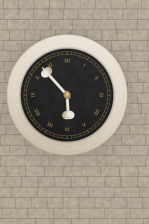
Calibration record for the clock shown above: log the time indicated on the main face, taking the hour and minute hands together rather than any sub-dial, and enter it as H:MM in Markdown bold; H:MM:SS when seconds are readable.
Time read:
**5:53**
